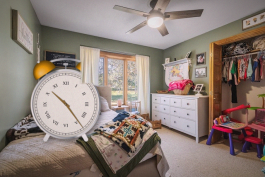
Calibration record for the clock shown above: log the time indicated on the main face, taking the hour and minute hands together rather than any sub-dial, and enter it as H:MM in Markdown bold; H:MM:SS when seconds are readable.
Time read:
**10:24**
